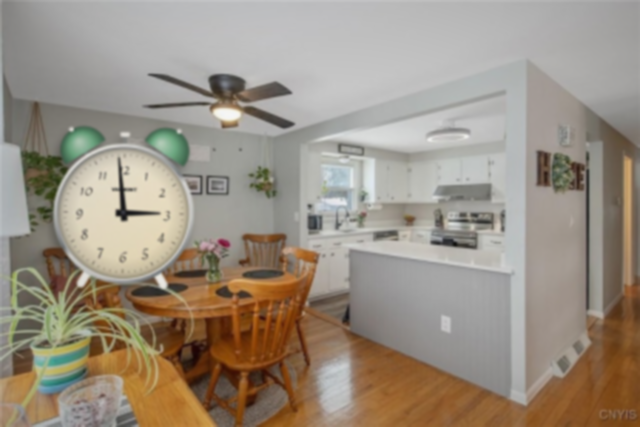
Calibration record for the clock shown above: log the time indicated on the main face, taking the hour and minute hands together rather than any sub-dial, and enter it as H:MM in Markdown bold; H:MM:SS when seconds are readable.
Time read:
**2:59**
